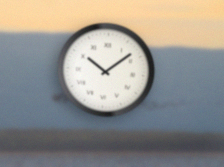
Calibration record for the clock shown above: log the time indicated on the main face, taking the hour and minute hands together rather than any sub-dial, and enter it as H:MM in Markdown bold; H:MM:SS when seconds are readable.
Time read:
**10:08**
